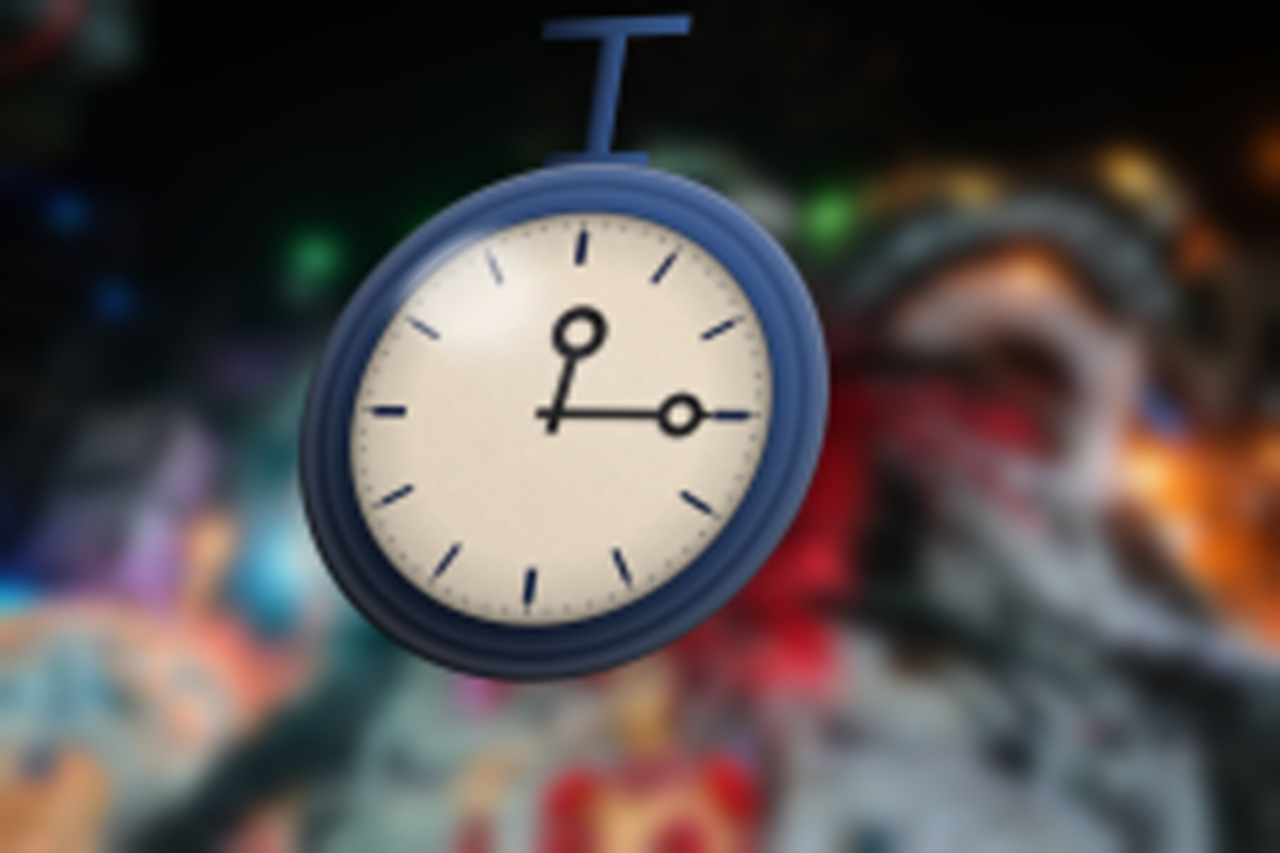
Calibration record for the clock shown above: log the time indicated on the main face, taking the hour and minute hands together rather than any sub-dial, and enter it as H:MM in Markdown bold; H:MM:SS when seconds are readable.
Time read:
**12:15**
